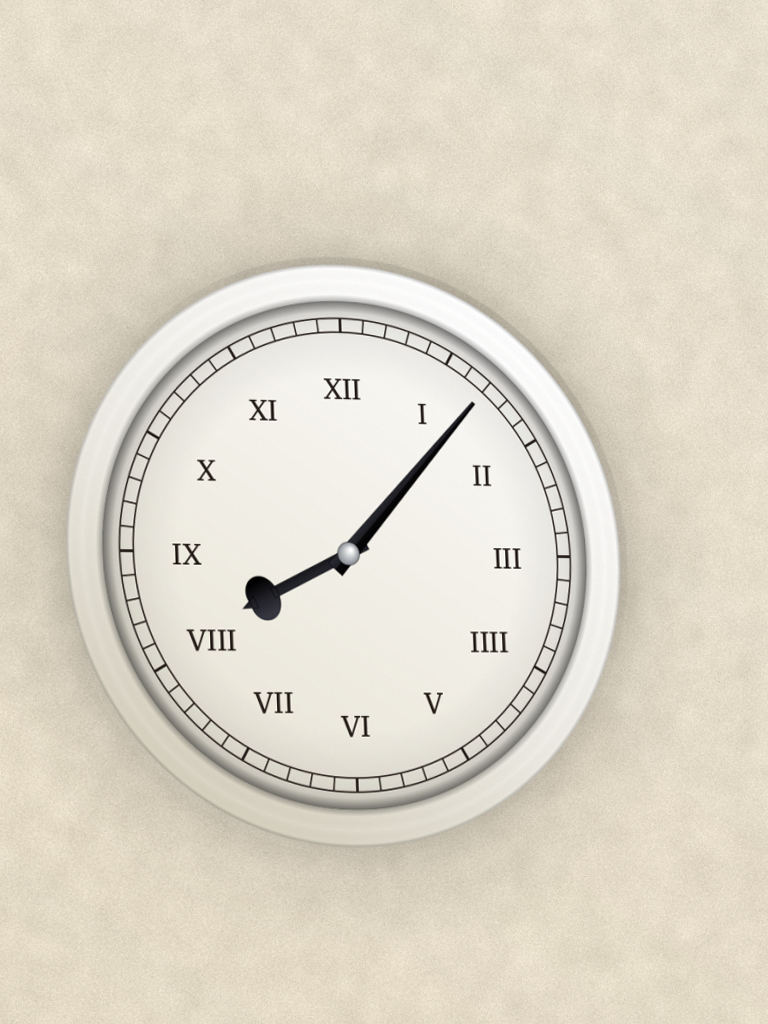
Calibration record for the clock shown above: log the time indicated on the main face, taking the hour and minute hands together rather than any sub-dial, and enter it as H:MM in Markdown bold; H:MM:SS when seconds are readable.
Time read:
**8:07**
